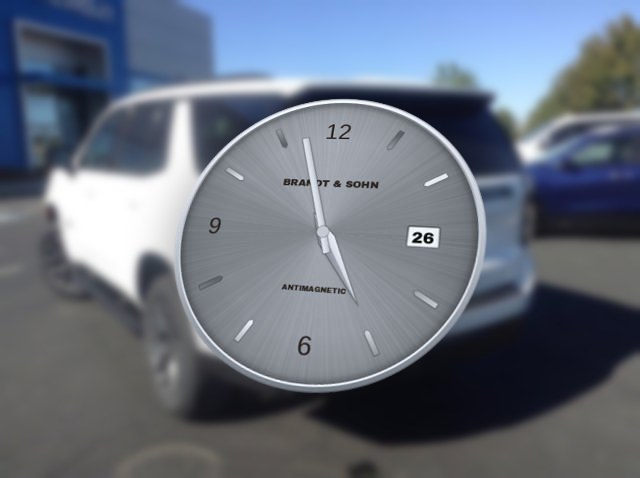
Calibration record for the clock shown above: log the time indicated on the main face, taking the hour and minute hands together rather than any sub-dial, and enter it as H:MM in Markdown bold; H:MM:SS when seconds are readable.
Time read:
**4:57**
